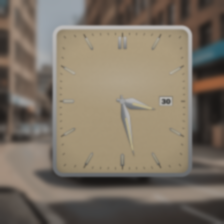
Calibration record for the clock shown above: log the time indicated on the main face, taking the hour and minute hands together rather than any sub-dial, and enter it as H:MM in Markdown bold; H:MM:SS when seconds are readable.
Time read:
**3:28**
